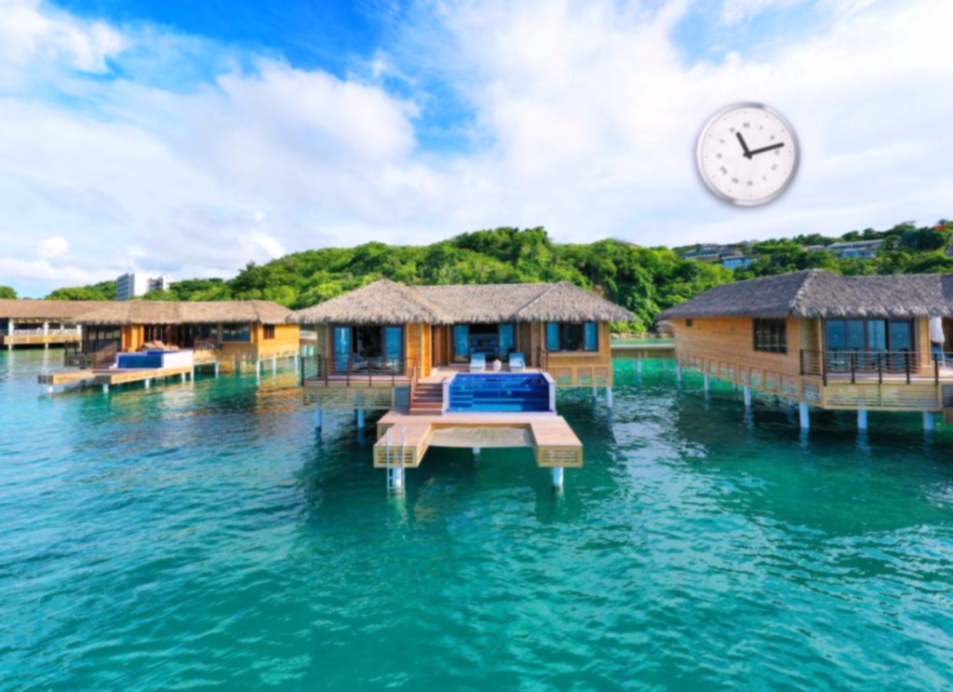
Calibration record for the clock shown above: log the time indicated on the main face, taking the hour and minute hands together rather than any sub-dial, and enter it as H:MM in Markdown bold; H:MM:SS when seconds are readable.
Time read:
**11:13**
